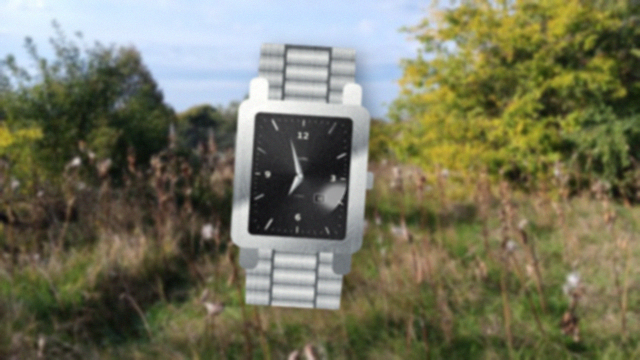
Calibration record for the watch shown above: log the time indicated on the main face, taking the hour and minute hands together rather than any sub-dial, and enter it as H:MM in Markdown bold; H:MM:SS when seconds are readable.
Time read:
**6:57**
